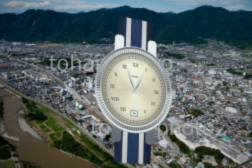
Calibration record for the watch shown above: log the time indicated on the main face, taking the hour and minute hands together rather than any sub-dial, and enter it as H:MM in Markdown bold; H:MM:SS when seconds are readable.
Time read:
**12:56**
